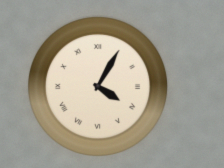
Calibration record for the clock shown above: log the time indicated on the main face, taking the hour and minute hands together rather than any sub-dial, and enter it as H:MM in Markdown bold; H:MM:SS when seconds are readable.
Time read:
**4:05**
